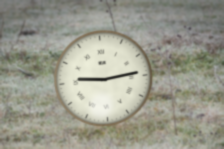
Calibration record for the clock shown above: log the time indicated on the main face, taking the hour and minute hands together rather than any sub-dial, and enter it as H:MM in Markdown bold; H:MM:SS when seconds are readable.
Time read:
**9:14**
